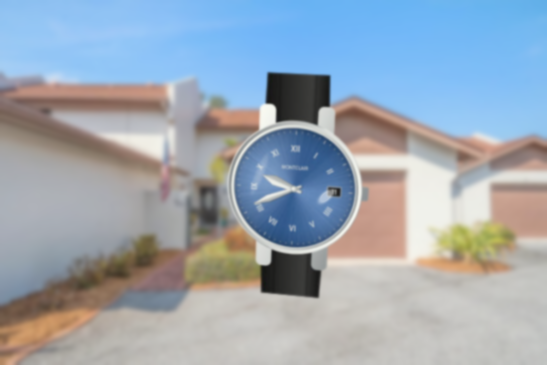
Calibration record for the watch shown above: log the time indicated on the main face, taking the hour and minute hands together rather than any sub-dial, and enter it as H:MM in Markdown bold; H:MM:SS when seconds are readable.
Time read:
**9:41**
